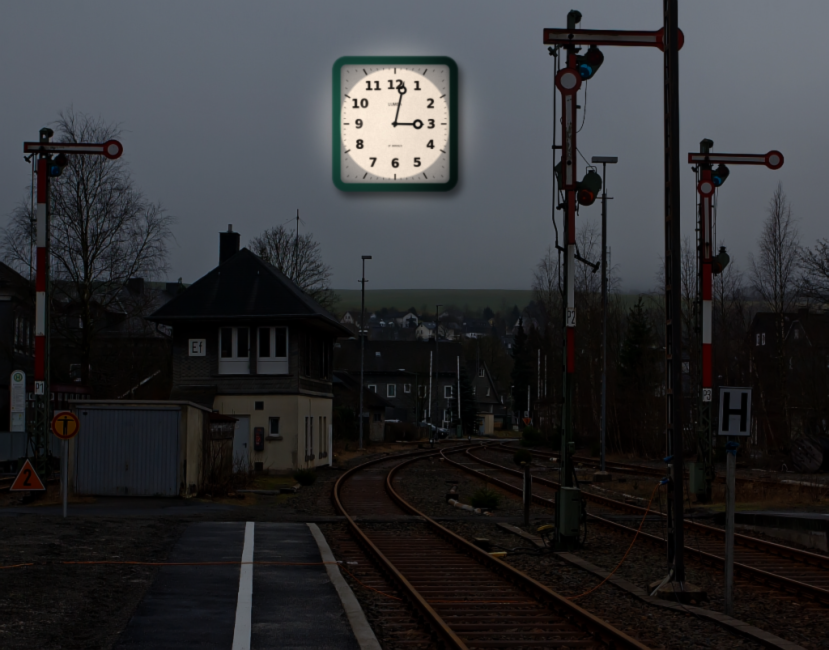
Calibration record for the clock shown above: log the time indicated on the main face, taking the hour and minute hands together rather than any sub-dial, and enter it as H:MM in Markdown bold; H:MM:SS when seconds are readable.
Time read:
**3:02**
